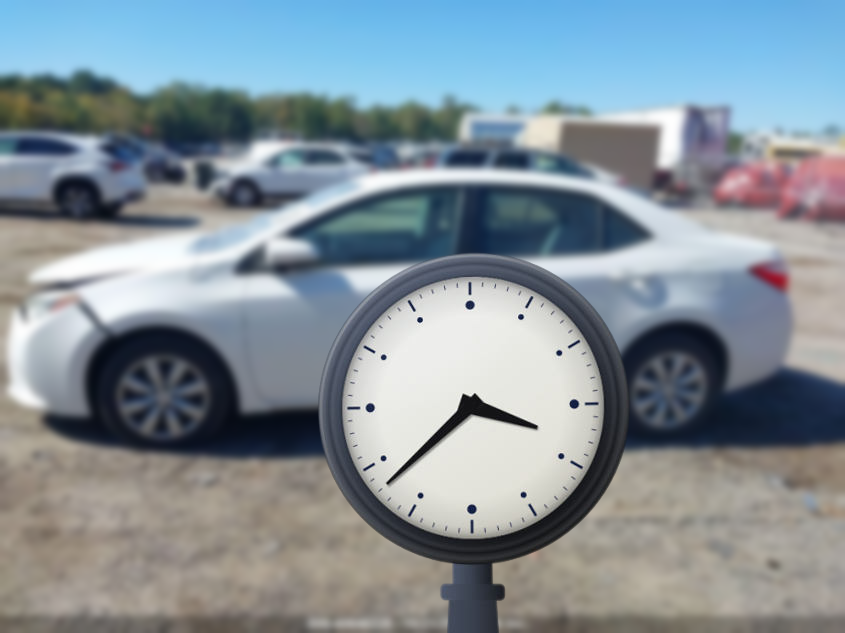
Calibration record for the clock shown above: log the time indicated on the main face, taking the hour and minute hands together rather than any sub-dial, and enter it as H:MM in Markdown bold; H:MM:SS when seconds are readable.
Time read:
**3:38**
